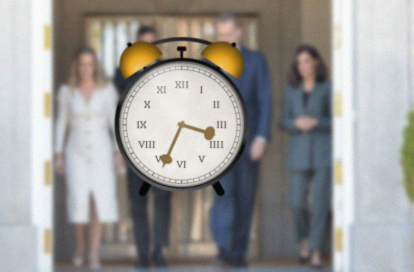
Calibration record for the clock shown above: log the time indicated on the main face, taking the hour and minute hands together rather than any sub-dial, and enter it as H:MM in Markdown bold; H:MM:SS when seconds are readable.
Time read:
**3:34**
